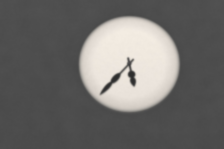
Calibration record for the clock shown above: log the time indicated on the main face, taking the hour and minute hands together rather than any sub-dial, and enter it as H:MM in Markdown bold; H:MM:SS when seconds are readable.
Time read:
**5:37**
